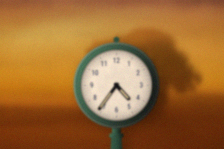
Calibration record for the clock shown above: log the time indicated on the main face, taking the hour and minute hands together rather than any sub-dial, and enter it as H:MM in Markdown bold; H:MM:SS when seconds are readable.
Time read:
**4:36**
